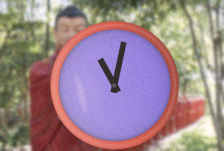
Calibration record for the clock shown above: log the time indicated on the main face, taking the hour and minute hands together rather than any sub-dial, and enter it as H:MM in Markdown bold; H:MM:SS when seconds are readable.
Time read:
**11:02**
